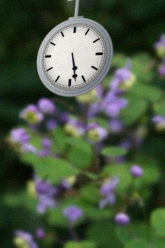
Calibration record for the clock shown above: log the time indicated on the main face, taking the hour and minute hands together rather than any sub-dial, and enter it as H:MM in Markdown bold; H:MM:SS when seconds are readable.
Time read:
**5:28**
